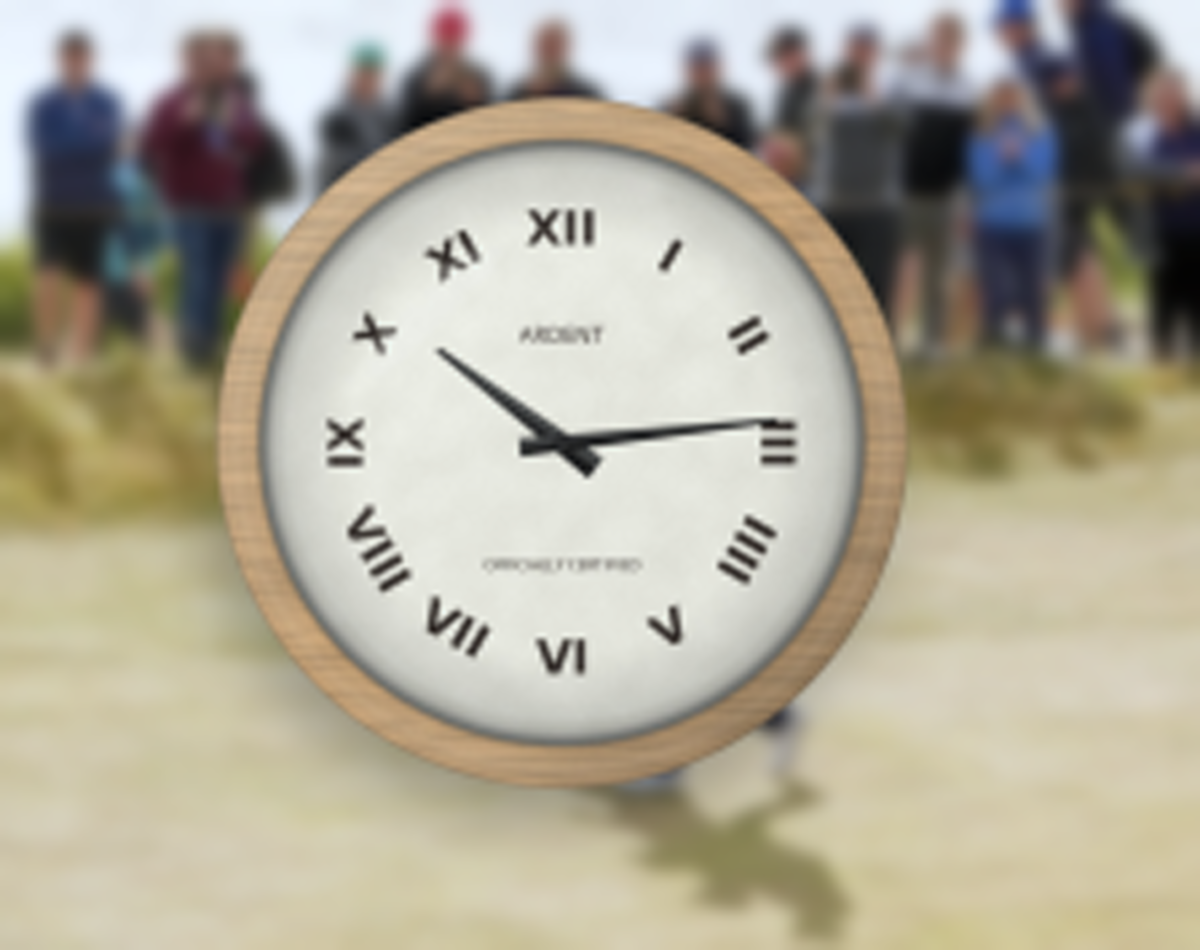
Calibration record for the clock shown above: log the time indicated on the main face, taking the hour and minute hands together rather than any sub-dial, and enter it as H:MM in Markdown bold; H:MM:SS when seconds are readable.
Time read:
**10:14**
